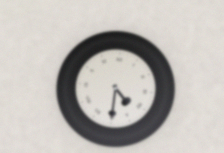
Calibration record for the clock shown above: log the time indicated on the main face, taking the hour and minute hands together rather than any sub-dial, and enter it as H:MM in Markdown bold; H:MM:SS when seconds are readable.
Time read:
**4:30**
